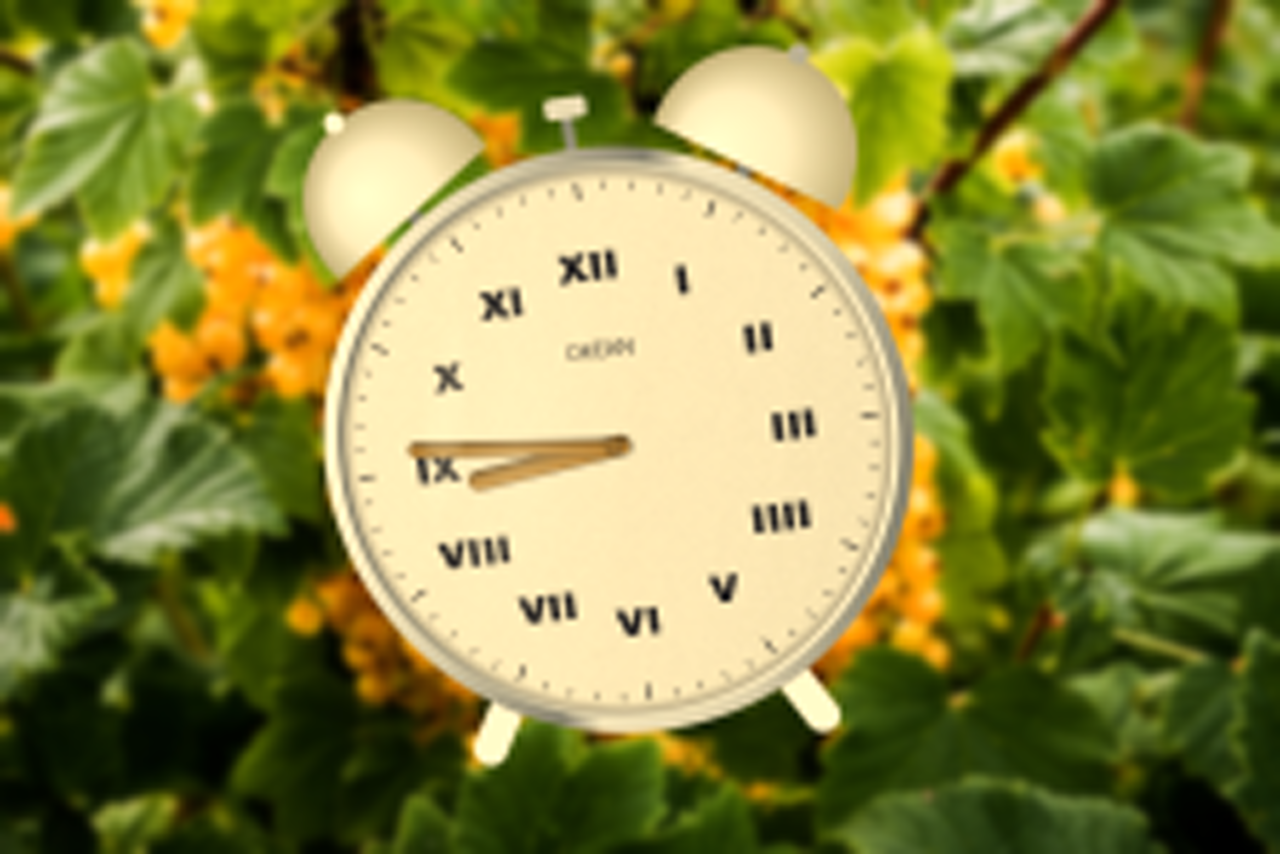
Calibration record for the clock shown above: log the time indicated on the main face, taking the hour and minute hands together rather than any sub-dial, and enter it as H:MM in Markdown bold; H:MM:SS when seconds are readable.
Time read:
**8:46**
